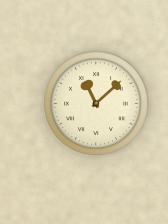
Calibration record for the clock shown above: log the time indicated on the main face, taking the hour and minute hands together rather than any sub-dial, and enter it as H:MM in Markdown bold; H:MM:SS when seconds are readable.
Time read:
**11:08**
